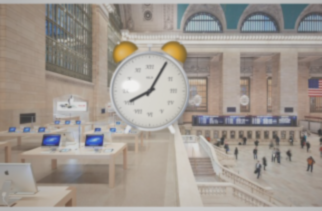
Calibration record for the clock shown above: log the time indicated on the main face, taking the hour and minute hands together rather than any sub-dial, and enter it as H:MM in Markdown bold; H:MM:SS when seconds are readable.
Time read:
**8:05**
